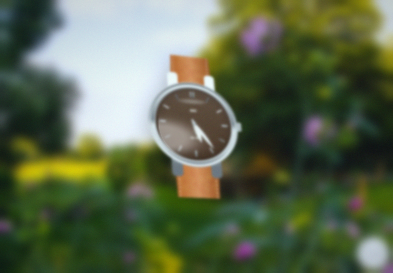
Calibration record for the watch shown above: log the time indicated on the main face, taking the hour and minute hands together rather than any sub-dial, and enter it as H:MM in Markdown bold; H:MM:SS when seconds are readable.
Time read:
**5:24**
